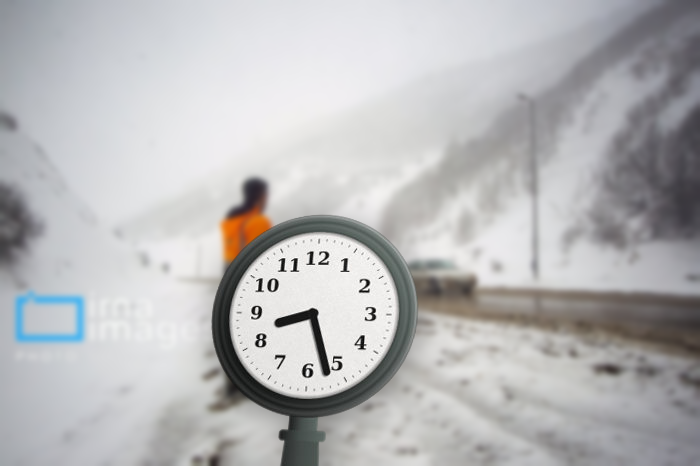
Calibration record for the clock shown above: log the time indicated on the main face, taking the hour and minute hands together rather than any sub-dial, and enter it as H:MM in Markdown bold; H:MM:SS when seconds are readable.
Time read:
**8:27**
